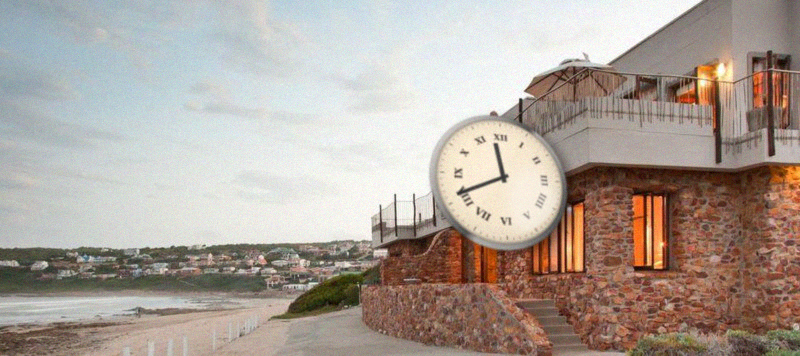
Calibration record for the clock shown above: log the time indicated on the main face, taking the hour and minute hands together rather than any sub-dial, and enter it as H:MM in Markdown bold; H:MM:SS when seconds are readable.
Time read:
**11:41**
